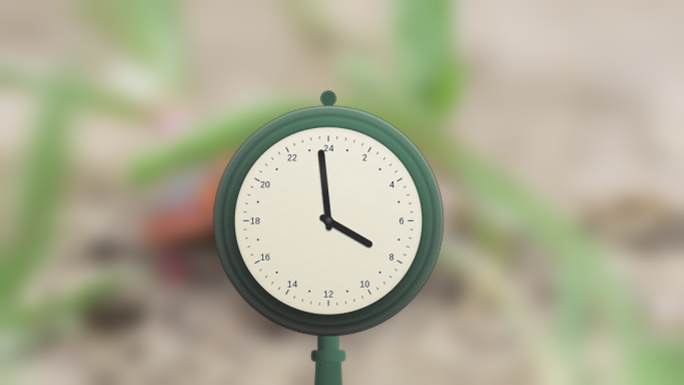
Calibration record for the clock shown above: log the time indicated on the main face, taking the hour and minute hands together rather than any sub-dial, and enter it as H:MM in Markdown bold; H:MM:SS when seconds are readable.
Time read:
**7:59**
